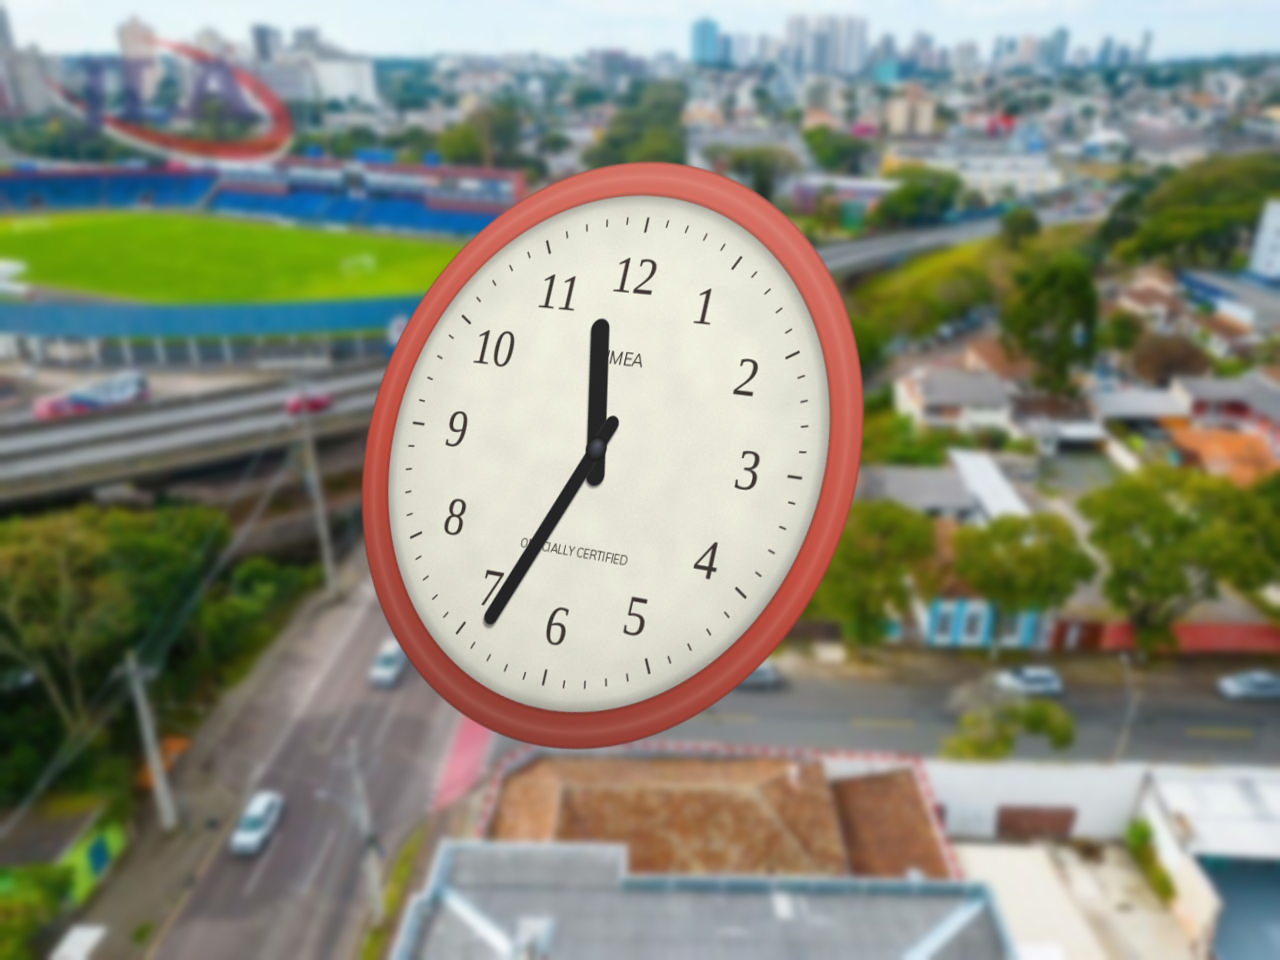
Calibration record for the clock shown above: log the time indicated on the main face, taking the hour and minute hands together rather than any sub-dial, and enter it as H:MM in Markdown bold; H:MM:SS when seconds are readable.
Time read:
**11:34**
